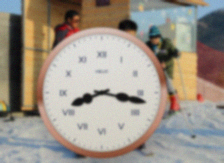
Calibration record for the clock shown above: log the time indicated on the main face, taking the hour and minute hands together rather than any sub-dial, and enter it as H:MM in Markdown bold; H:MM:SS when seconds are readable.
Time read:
**8:17**
